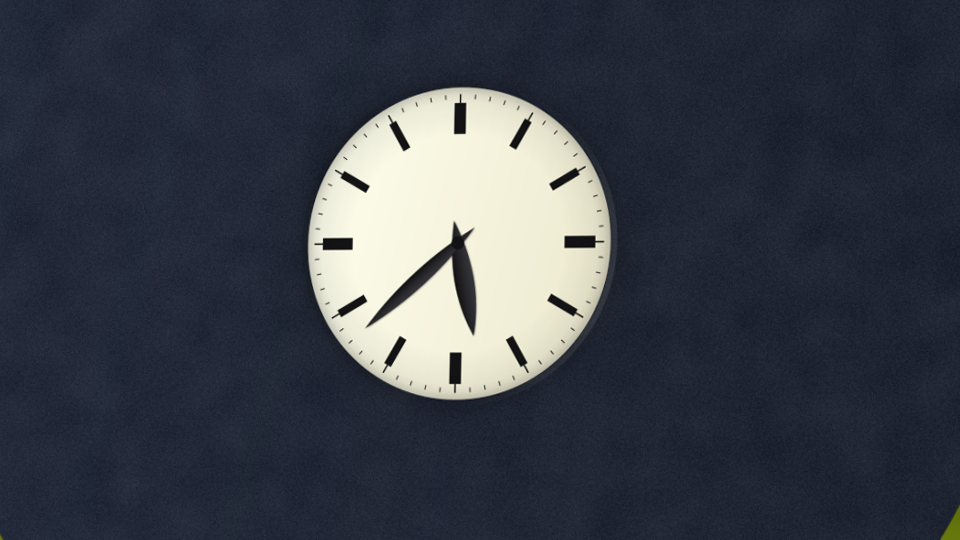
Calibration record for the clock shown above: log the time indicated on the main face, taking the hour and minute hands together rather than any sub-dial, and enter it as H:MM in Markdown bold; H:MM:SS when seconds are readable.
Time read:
**5:38**
